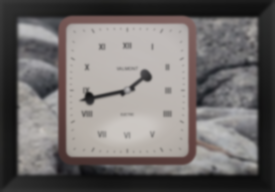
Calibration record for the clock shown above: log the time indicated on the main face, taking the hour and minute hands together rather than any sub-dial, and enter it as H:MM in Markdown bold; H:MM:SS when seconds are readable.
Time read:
**1:43**
